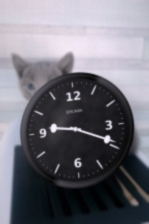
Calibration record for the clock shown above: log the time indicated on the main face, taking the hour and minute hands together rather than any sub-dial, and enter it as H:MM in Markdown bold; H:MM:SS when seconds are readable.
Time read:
**9:19**
